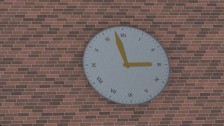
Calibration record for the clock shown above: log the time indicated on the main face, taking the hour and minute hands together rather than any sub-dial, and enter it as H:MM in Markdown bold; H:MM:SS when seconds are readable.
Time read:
**2:58**
